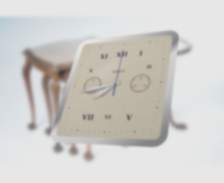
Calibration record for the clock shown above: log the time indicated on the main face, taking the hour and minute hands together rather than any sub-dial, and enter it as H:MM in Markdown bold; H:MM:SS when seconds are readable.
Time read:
**7:43**
